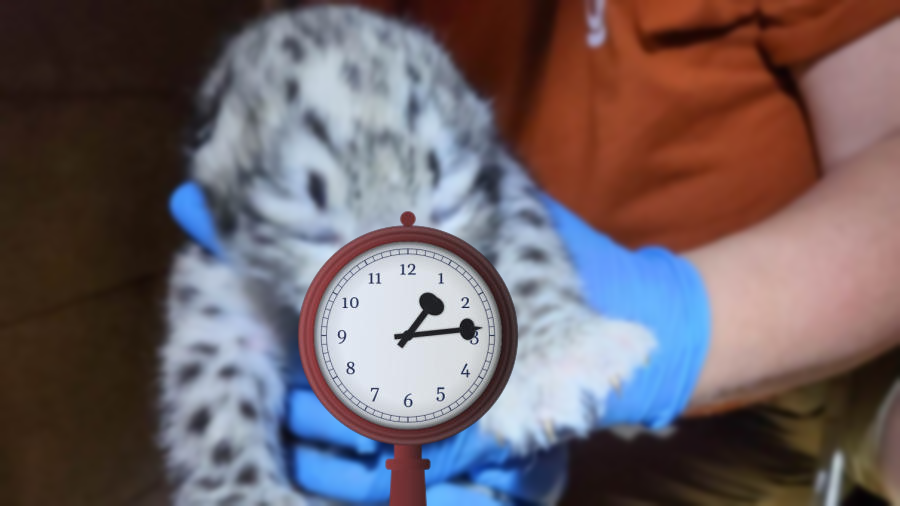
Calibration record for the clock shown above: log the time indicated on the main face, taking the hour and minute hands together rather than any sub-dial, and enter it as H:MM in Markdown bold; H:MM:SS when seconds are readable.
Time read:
**1:14**
